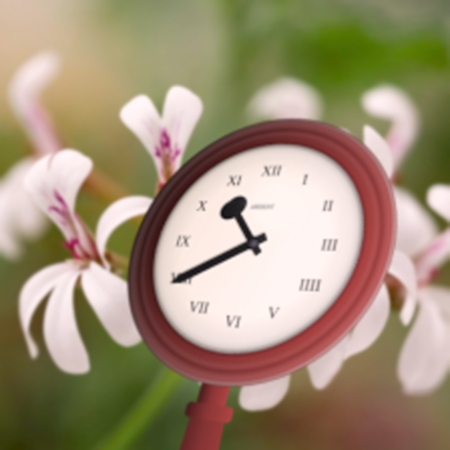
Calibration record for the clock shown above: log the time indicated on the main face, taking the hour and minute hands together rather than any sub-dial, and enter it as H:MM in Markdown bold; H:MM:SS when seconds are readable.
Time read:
**10:40**
